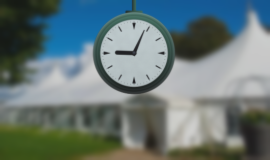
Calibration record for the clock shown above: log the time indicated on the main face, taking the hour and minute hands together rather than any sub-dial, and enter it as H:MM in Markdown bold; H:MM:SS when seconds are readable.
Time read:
**9:04**
